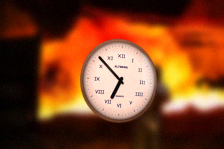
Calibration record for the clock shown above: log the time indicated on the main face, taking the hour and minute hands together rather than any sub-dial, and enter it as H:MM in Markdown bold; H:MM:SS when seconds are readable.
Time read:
**6:52**
